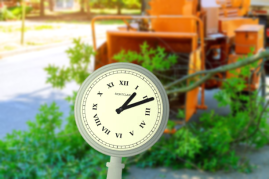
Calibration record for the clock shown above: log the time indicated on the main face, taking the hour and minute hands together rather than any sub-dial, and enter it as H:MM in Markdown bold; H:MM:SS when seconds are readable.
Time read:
**1:11**
